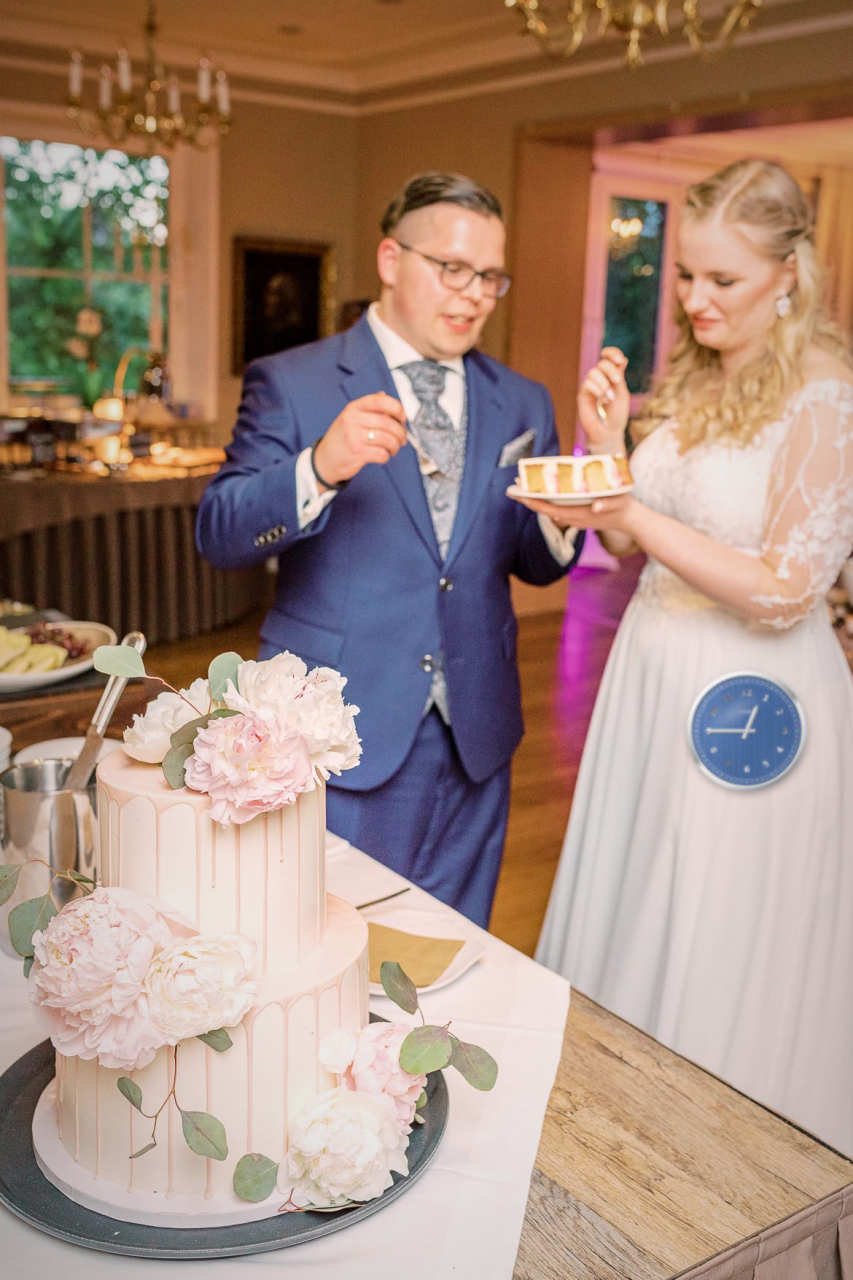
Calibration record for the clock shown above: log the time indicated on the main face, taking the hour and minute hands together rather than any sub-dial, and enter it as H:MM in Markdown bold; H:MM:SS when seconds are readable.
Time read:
**12:45**
